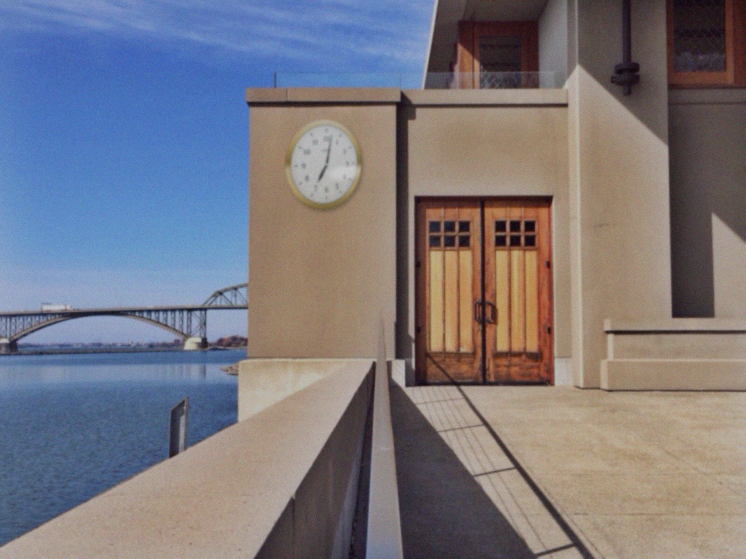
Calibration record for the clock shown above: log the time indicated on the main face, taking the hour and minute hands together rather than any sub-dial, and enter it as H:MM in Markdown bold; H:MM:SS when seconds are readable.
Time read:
**7:02**
